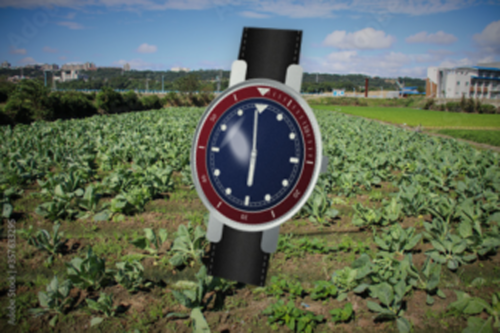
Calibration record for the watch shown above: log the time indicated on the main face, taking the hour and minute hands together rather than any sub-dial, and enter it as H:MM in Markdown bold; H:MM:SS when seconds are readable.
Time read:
**5:59**
